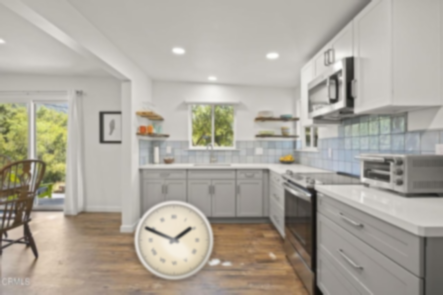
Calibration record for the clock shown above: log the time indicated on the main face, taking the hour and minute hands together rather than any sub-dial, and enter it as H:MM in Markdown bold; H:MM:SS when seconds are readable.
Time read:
**1:49**
